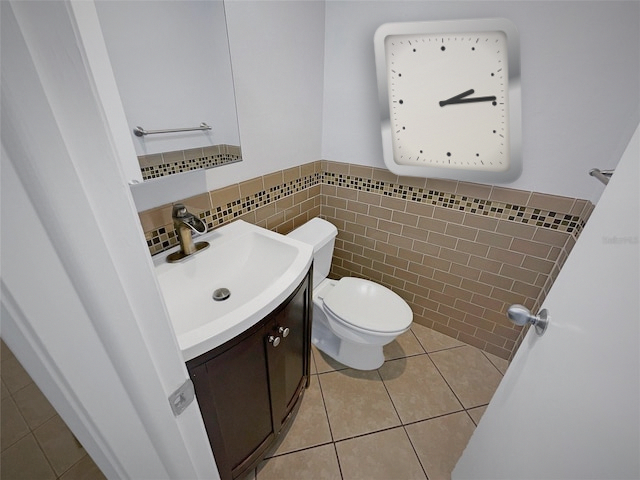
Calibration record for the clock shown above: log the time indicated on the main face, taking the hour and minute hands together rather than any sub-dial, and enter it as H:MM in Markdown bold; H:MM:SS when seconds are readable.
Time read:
**2:14**
